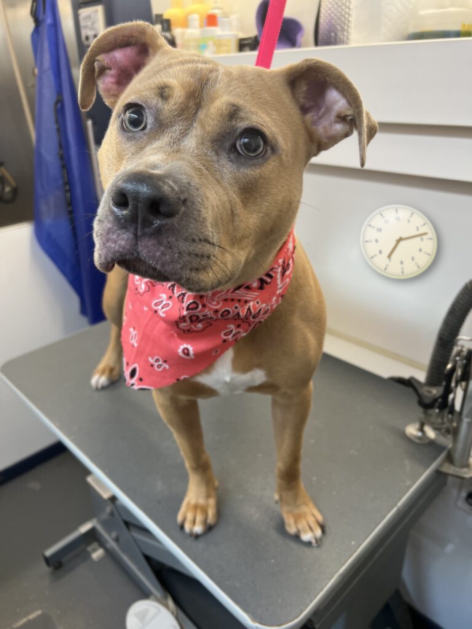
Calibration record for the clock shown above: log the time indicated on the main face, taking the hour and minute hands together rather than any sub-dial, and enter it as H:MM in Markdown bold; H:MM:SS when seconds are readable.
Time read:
**7:13**
